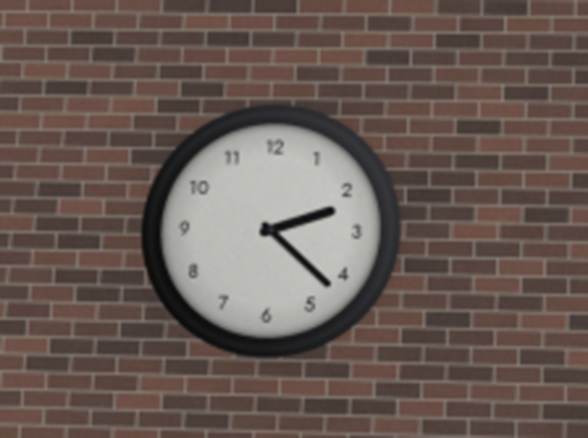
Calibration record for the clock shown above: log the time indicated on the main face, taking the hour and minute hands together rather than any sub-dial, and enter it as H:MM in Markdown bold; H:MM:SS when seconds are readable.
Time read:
**2:22**
